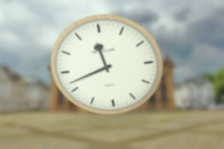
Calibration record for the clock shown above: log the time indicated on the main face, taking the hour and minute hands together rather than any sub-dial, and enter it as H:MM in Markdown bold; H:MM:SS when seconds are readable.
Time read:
**11:42**
